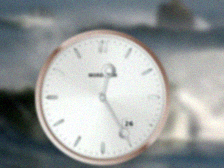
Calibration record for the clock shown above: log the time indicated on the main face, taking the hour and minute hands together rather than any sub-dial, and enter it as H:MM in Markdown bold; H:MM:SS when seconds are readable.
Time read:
**12:25**
